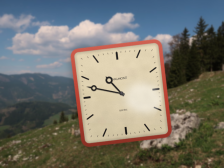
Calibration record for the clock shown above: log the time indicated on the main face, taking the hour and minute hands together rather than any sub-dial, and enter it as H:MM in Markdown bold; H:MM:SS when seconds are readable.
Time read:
**10:48**
